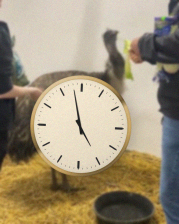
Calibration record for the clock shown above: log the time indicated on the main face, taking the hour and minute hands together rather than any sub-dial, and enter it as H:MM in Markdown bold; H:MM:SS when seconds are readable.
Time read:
**4:58**
